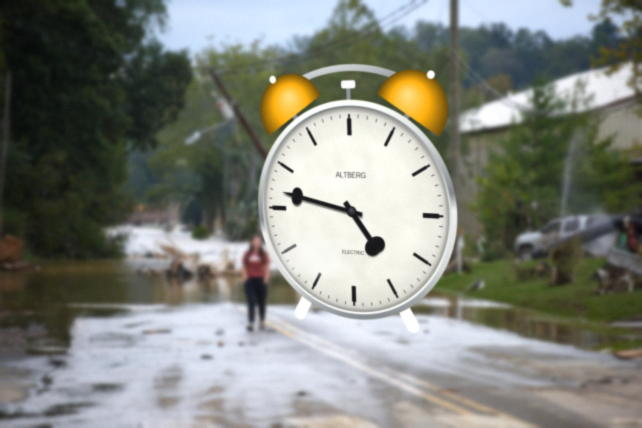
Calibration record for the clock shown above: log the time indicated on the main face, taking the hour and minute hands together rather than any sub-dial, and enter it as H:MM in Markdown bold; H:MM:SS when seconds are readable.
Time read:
**4:47**
